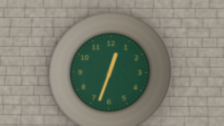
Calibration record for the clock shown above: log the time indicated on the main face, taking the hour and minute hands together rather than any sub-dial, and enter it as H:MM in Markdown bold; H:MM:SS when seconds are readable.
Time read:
**12:33**
